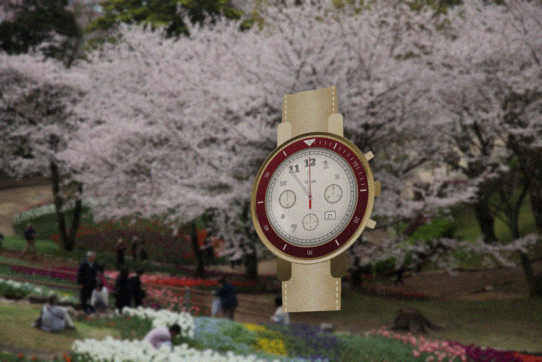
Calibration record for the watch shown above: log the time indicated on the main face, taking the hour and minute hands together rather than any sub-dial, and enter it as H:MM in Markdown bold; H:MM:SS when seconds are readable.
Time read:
**11:54**
